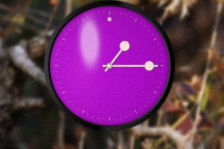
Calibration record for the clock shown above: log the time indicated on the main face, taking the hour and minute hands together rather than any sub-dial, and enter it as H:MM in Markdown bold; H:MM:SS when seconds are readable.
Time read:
**1:15**
